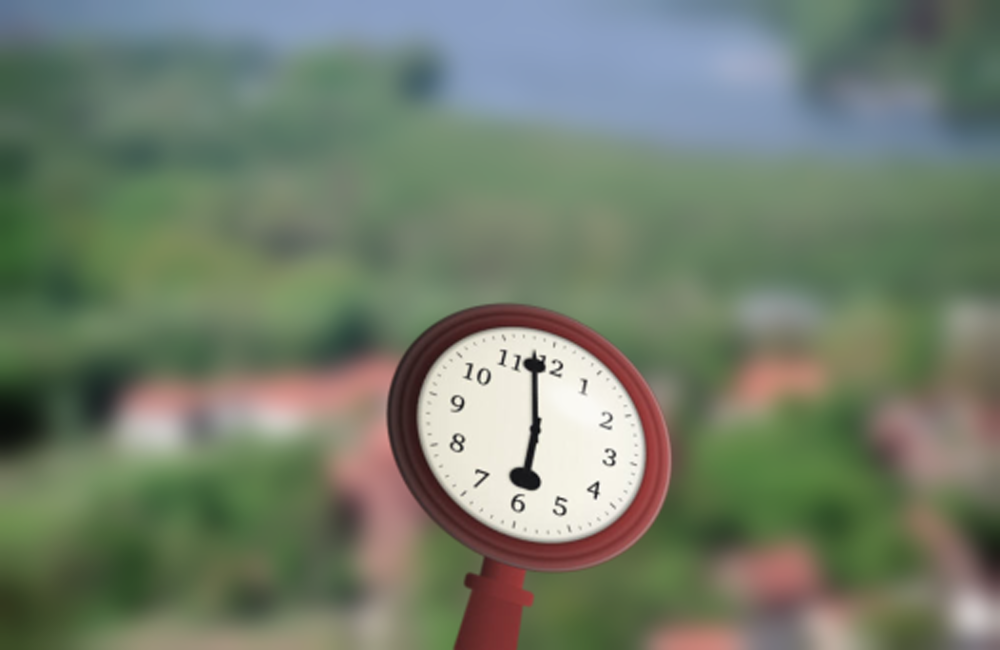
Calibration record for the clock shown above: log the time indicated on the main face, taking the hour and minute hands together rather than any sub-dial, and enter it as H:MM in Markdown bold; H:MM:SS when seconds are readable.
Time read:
**5:58**
